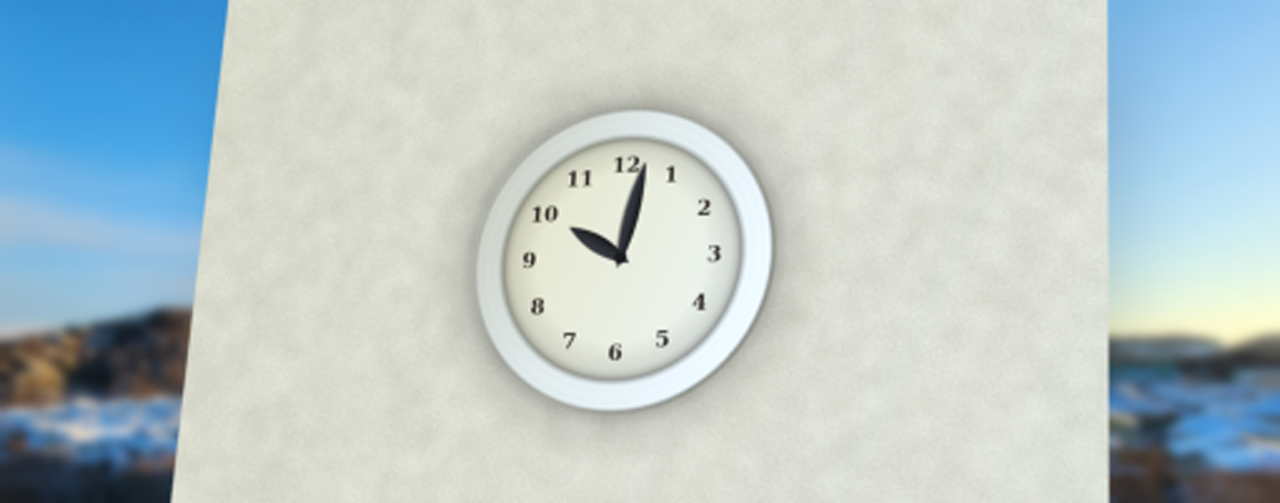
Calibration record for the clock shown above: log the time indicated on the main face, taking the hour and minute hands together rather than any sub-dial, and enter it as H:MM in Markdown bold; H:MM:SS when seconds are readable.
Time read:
**10:02**
